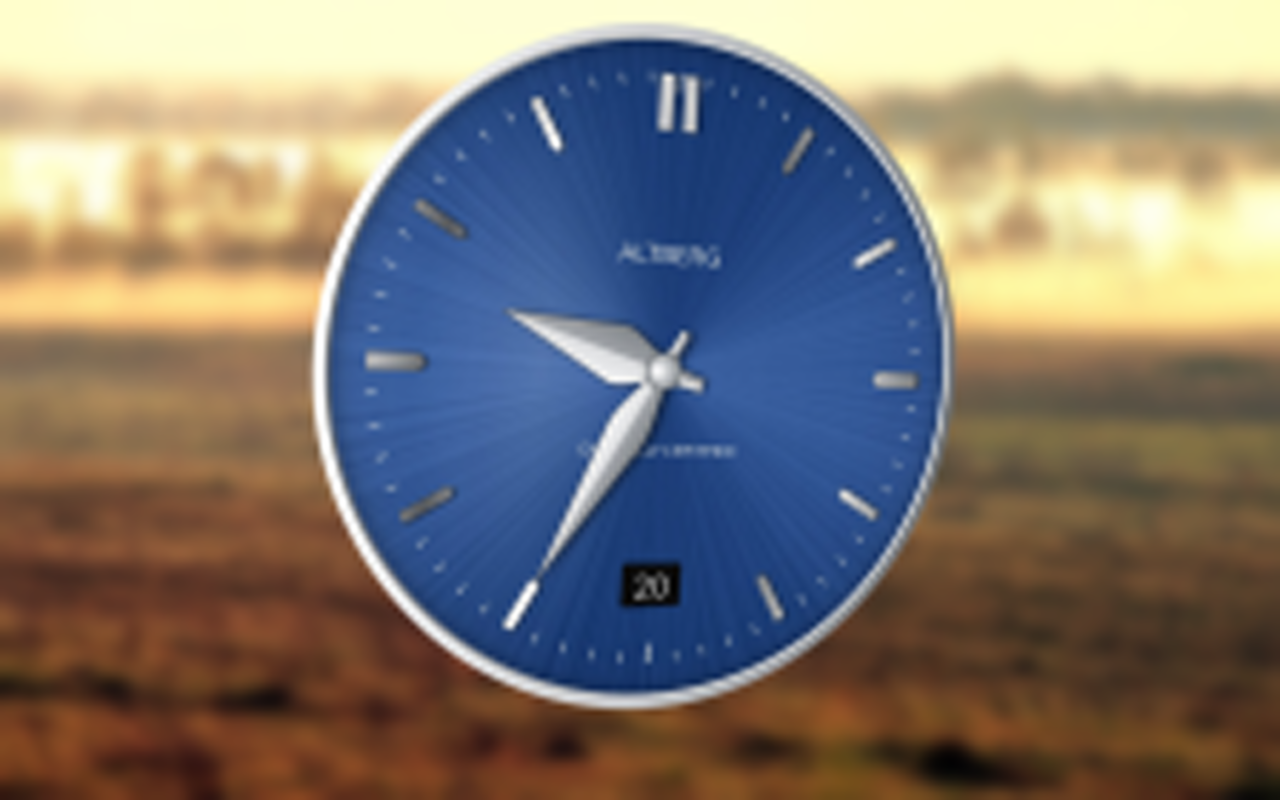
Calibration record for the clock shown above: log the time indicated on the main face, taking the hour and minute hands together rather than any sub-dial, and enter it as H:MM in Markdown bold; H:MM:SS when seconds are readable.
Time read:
**9:35**
